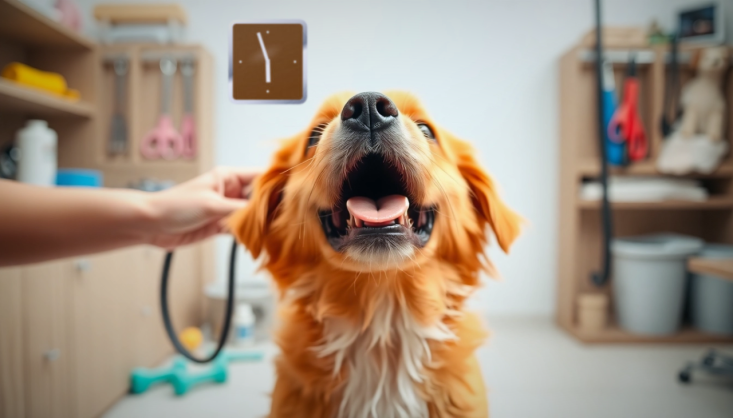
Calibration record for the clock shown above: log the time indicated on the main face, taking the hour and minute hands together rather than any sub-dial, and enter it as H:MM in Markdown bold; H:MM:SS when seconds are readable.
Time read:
**5:57**
